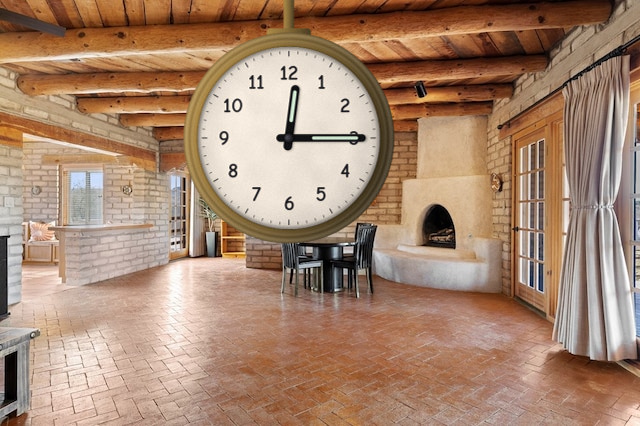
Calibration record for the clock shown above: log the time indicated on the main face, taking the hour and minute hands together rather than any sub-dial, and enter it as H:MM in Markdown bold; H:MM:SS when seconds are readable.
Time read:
**12:15**
